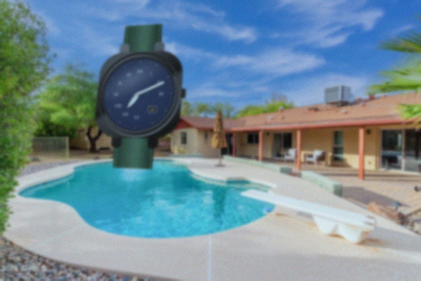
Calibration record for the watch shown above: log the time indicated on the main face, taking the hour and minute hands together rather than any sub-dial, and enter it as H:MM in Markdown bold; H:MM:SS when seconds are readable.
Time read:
**7:11**
